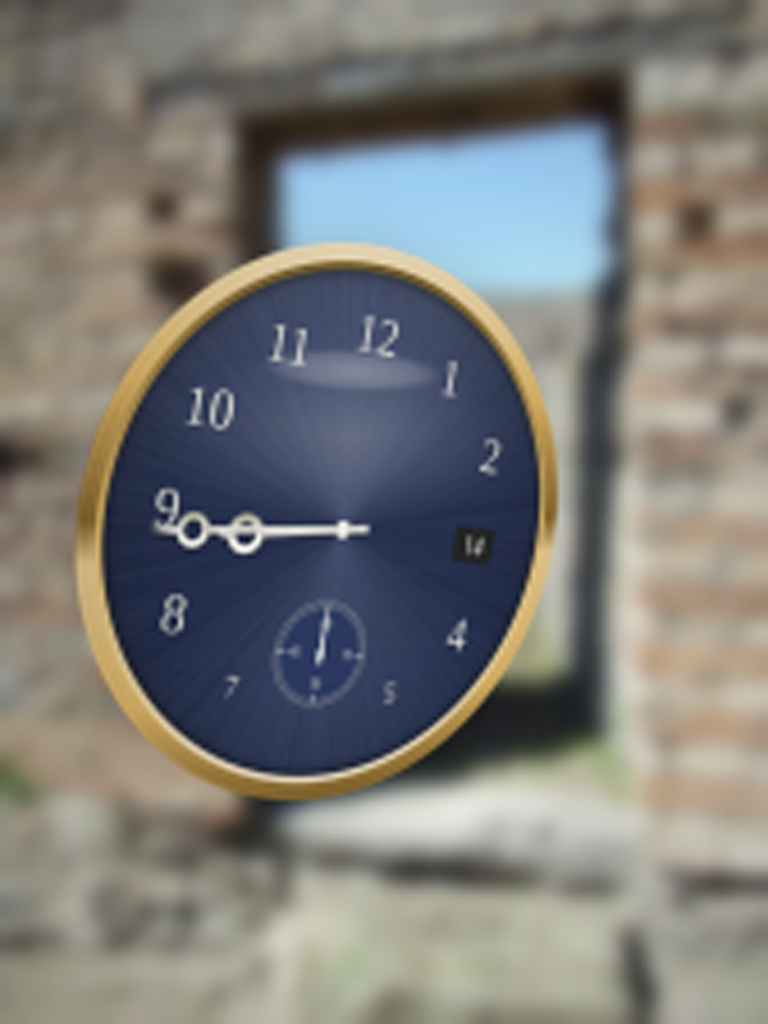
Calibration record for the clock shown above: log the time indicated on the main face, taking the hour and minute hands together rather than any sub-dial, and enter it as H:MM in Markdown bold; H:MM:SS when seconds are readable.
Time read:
**8:44**
